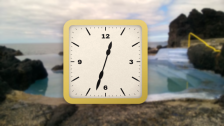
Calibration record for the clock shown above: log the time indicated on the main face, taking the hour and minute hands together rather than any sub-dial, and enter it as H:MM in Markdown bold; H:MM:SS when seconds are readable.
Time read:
**12:33**
